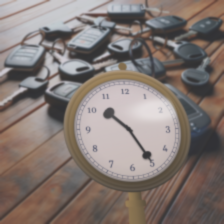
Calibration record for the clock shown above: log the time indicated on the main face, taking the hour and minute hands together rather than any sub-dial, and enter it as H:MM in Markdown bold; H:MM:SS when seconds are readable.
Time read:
**10:25**
